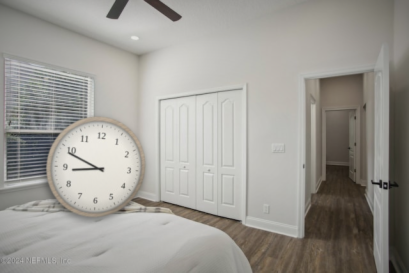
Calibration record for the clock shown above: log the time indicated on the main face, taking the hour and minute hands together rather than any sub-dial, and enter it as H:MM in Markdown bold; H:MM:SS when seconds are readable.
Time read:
**8:49**
